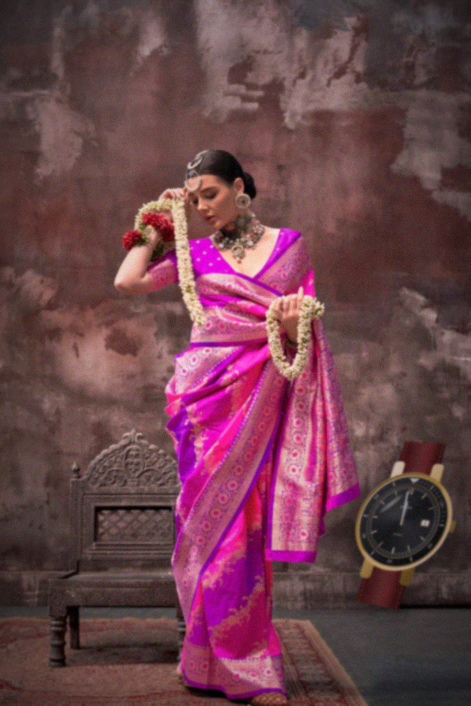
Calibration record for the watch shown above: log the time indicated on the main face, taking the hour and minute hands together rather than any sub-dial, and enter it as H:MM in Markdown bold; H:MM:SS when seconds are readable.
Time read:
**11:59**
